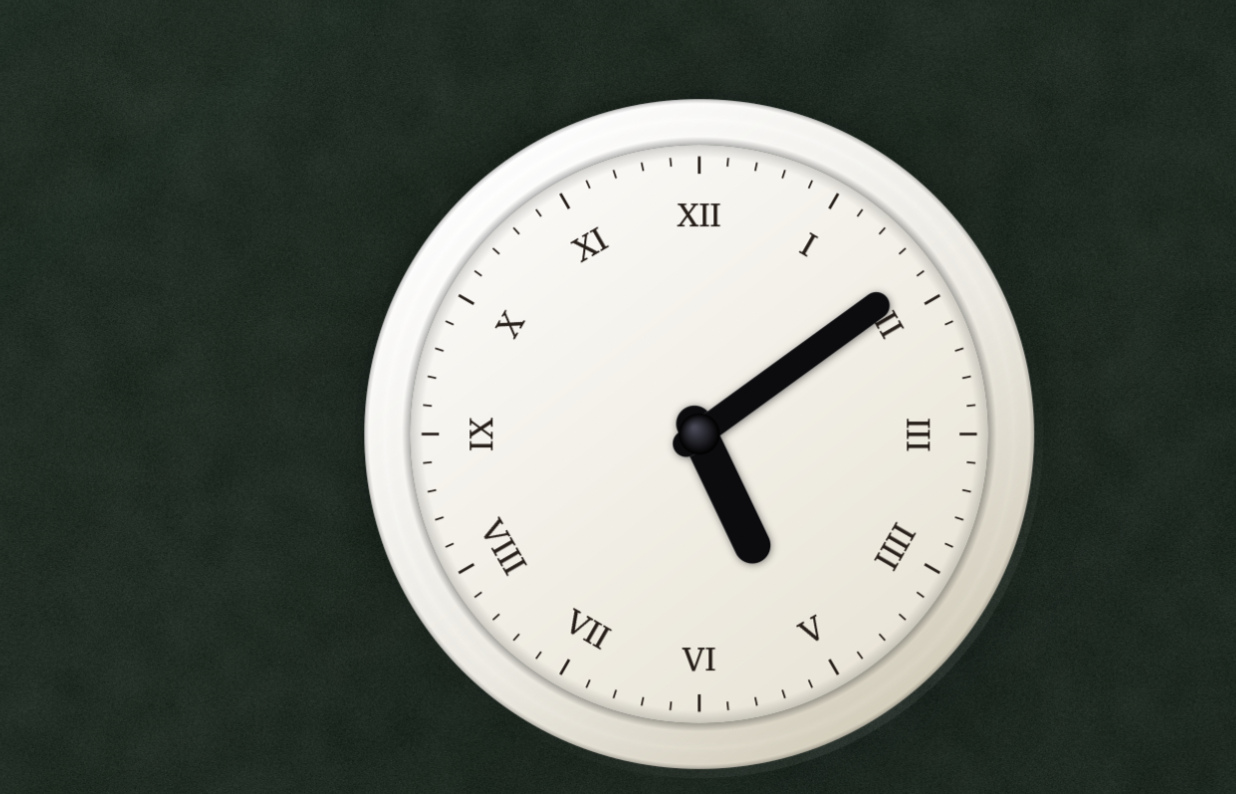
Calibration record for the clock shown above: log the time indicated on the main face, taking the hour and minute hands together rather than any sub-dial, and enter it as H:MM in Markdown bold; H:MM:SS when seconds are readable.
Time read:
**5:09**
